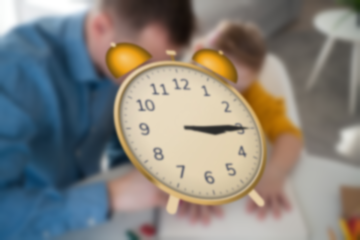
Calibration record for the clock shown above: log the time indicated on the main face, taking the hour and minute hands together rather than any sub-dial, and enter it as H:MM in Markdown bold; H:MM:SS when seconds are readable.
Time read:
**3:15**
